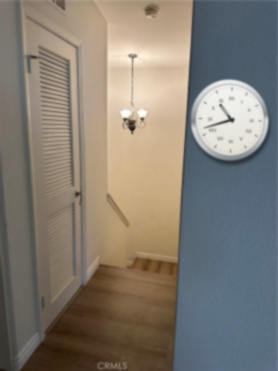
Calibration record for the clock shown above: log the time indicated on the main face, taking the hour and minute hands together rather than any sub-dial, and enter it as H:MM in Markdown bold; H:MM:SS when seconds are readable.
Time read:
**10:42**
